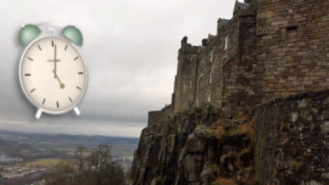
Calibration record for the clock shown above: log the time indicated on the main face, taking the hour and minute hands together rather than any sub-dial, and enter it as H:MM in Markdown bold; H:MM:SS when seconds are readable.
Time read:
**5:01**
